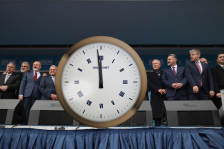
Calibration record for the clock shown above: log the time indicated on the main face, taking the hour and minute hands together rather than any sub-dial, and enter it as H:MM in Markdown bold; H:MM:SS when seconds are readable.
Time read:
**11:59**
